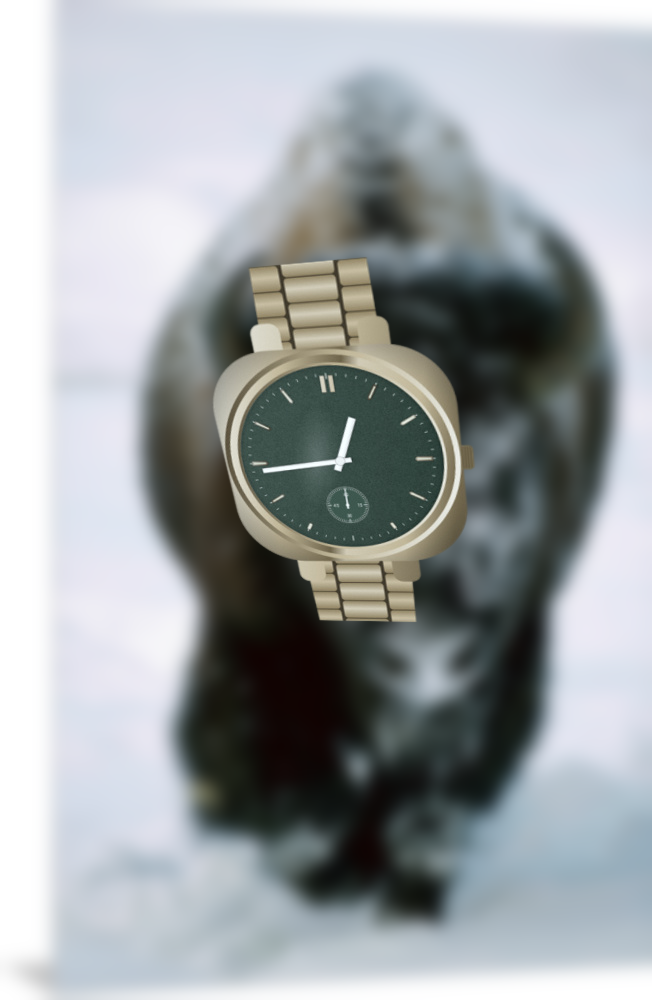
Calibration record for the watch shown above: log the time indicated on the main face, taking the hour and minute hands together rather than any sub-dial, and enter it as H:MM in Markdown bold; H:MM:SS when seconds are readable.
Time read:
**12:44**
